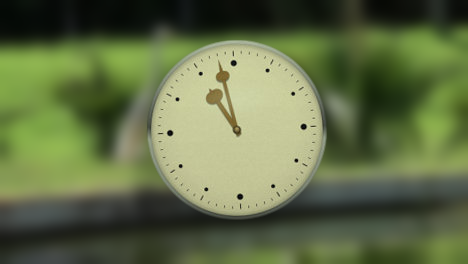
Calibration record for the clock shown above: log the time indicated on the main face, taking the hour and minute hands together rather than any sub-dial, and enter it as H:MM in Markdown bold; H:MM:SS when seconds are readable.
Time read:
**10:58**
